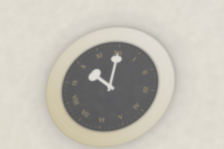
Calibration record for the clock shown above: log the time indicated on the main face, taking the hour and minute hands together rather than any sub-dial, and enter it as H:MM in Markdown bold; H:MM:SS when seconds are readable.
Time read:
**10:00**
